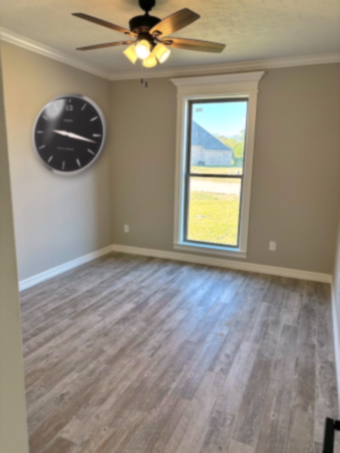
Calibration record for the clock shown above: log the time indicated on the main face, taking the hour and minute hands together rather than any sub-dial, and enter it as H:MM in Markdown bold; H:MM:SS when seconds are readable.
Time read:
**9:17**
